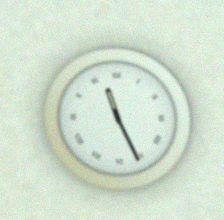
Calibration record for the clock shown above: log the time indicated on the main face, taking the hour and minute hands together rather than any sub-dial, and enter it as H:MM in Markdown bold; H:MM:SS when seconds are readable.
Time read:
**11:26**
